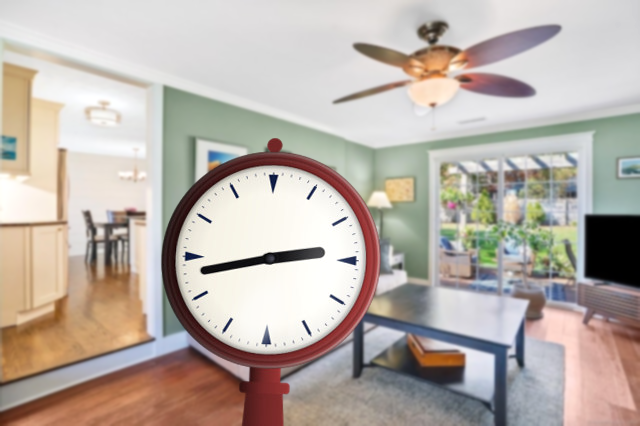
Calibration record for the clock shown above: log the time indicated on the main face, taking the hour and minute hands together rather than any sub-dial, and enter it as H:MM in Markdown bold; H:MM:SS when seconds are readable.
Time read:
**2:43**
